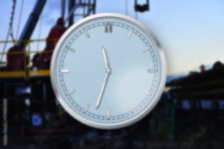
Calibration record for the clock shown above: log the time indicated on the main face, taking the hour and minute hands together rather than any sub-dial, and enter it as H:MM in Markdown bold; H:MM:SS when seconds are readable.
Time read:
**11:33**
